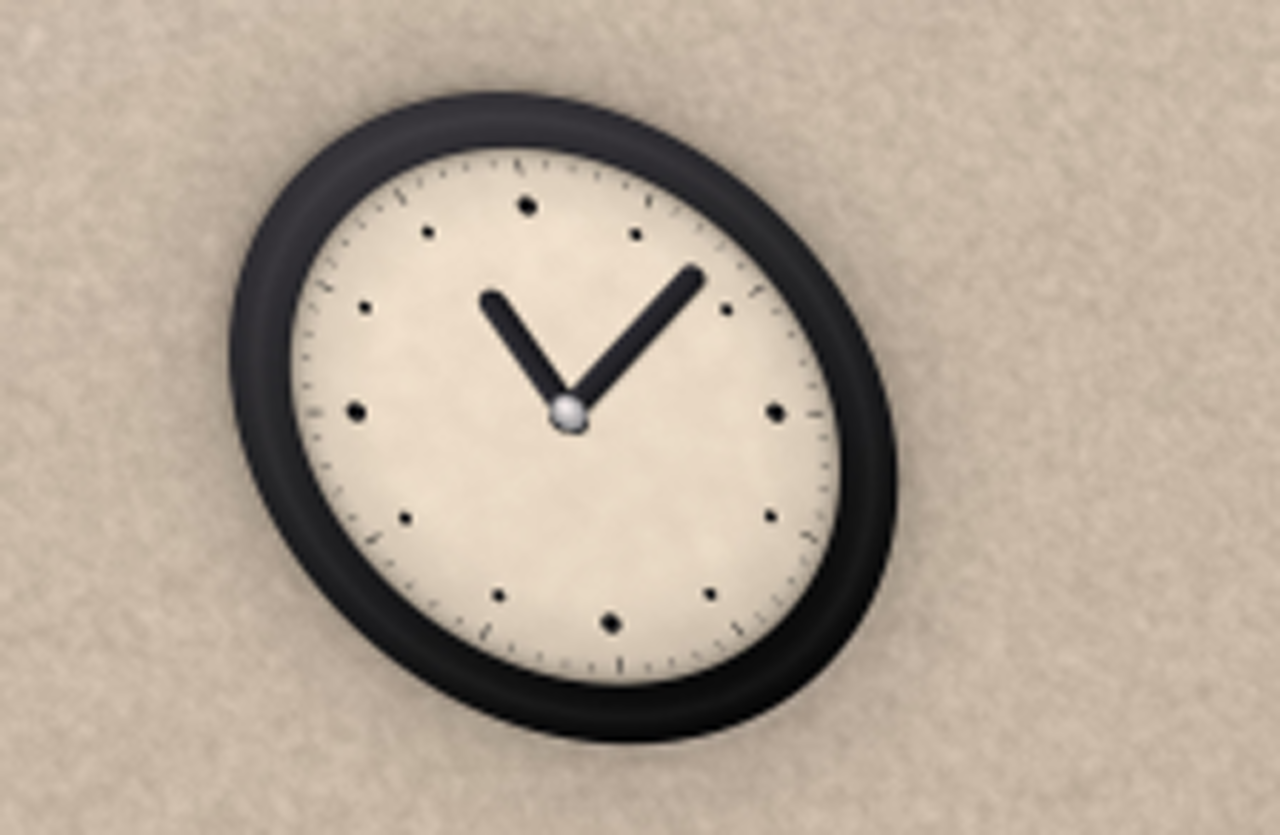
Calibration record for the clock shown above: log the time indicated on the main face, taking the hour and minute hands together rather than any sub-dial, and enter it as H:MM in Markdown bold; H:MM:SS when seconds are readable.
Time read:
**11:08**
